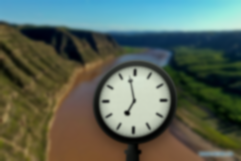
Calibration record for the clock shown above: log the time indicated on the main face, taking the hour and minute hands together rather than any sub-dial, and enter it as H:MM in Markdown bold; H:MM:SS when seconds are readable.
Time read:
**6:58**
